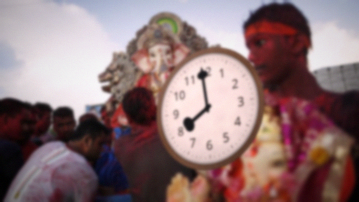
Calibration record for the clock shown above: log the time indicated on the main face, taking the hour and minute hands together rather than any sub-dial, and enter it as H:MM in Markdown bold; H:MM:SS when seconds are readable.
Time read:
**7:59**
